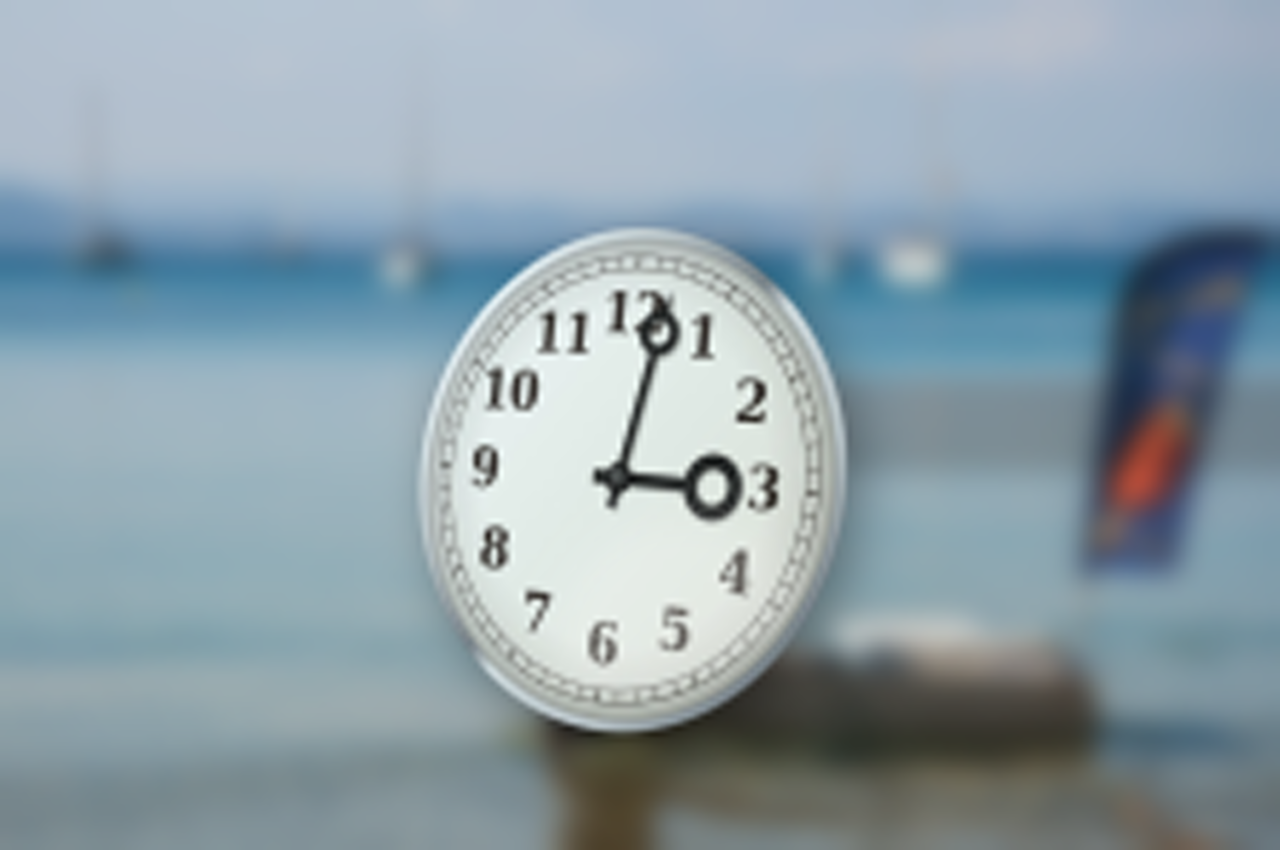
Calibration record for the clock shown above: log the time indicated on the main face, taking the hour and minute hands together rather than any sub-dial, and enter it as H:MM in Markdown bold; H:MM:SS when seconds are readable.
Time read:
**3:02**
